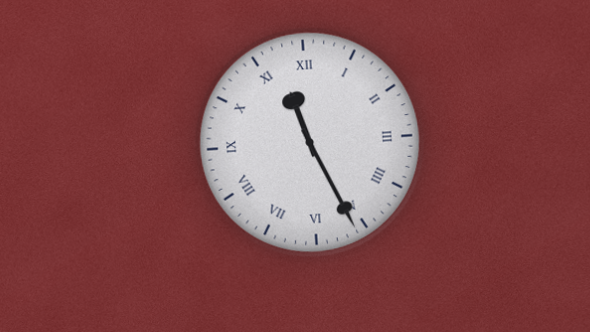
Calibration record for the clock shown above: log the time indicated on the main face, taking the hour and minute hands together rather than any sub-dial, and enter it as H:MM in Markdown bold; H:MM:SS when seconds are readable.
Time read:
**11:26**
